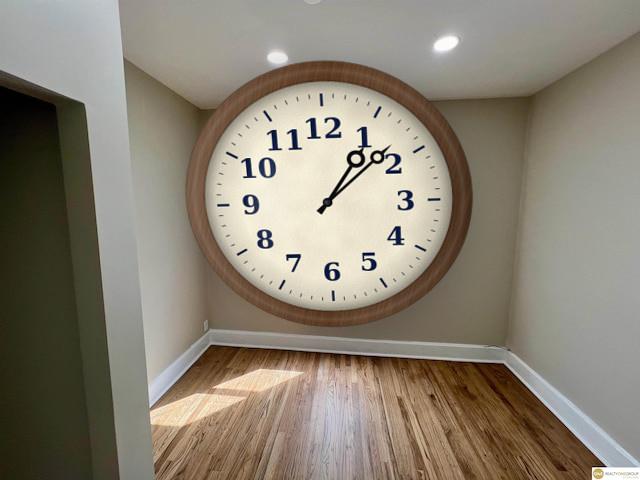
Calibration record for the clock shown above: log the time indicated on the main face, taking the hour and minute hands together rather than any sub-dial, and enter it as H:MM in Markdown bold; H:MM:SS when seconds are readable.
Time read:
**1:08**
